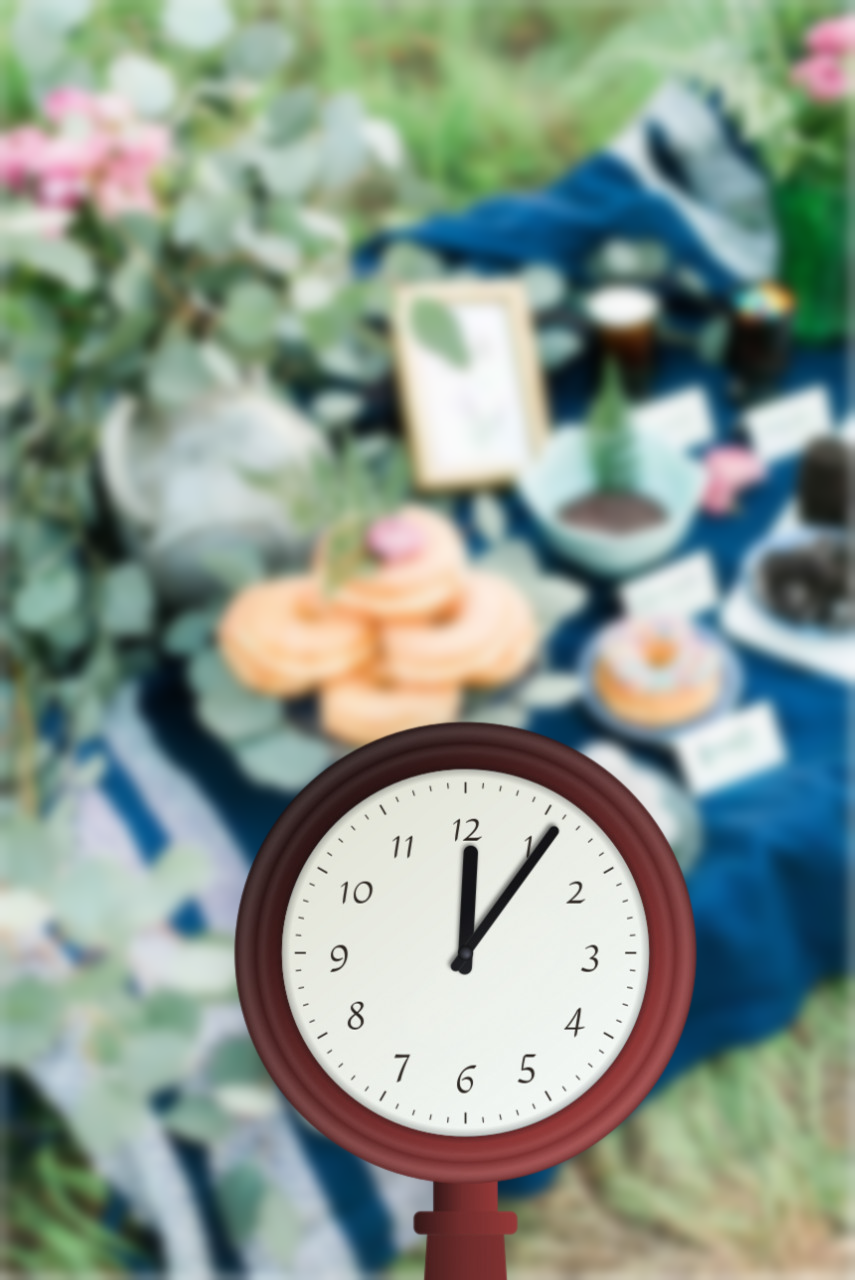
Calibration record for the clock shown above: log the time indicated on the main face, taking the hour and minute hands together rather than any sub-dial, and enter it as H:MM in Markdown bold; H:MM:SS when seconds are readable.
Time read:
**12:06**
